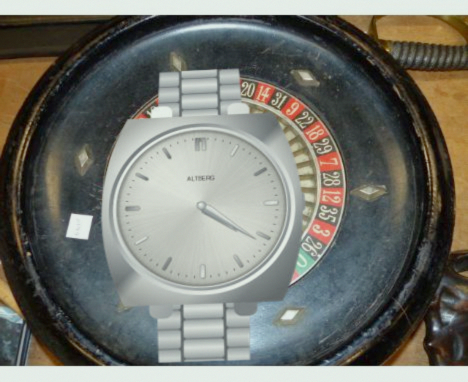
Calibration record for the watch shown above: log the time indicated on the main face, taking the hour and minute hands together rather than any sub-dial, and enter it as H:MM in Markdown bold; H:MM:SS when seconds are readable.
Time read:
**4:21**
